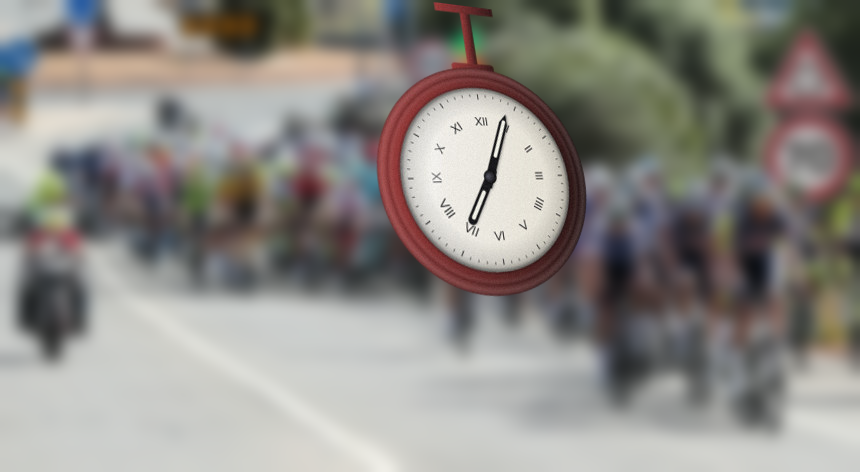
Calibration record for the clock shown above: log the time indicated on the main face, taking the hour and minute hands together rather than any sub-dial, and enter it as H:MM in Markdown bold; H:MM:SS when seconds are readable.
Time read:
**7:04**
